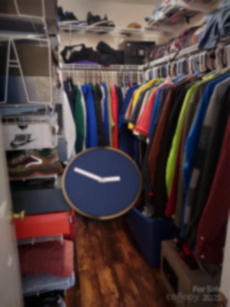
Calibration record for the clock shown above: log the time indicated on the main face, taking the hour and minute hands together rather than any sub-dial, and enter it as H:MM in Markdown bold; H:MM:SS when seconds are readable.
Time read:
**2:49**
